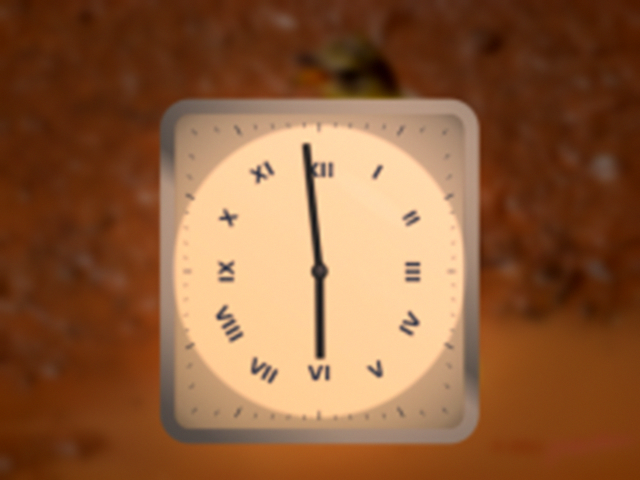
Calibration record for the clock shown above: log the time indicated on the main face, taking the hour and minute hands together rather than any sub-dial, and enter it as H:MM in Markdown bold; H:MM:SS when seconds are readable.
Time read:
**5:59**
